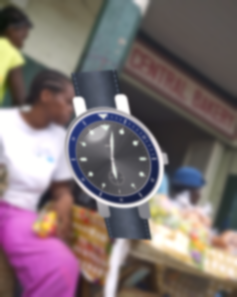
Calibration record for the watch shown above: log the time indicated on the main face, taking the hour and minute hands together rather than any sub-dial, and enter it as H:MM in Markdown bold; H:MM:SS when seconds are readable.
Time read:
**6:02**
